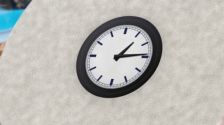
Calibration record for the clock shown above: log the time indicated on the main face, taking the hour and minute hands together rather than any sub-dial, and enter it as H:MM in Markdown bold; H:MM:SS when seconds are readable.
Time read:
**1:14**
